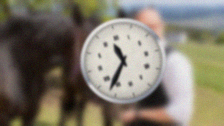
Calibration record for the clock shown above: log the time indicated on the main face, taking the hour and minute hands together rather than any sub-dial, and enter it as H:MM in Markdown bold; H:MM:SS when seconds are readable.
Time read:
**11:37**
